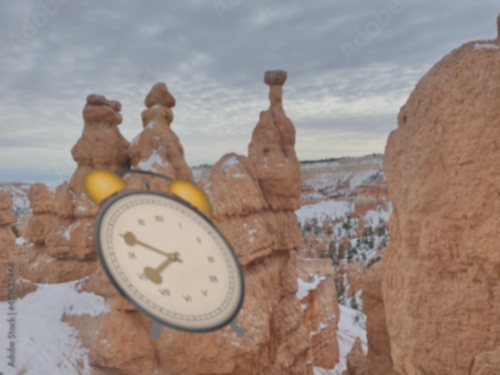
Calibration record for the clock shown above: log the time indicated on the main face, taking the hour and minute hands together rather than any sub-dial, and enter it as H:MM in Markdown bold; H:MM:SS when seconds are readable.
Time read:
**7:49**
